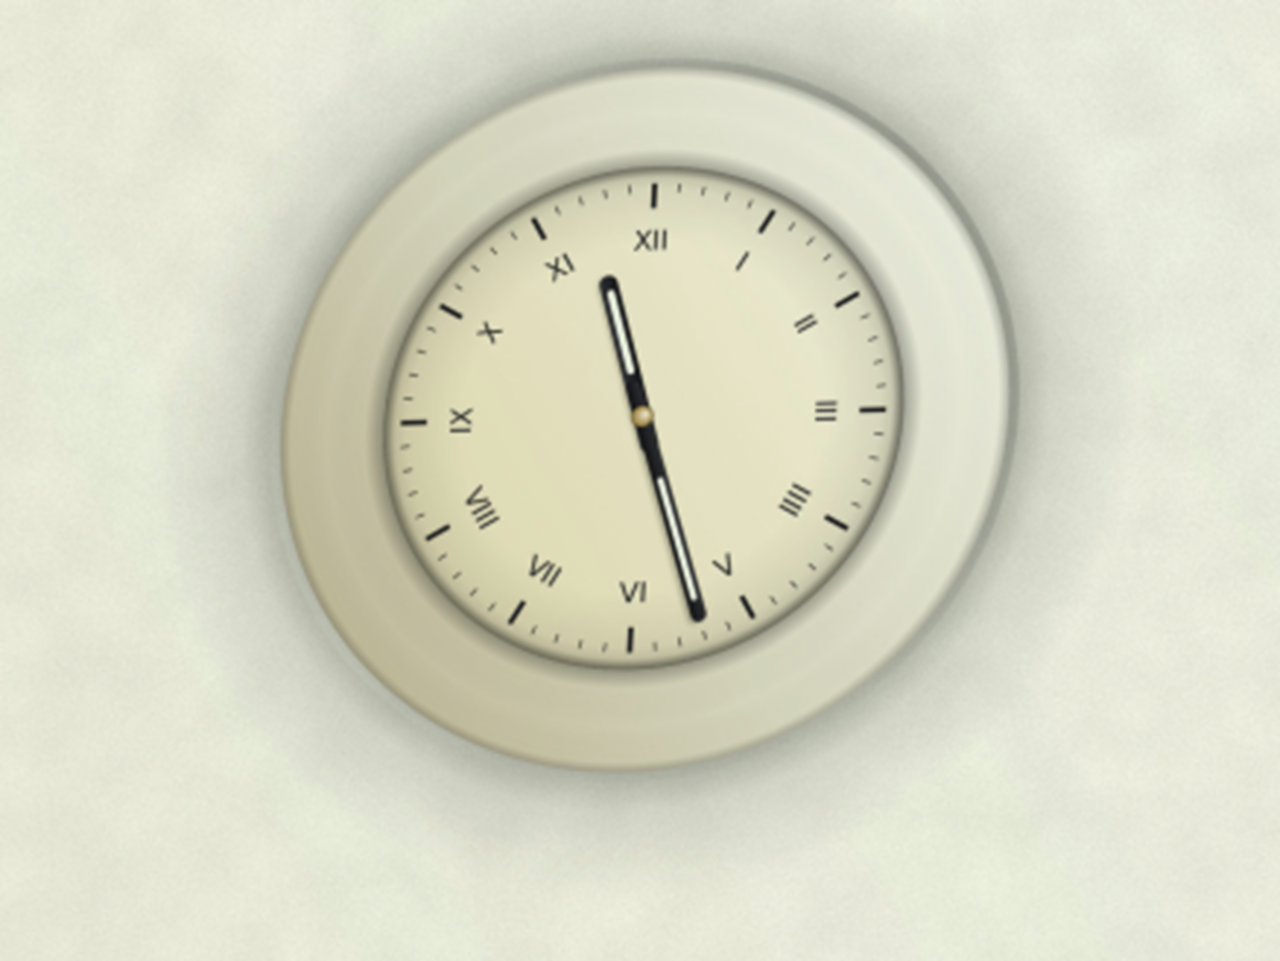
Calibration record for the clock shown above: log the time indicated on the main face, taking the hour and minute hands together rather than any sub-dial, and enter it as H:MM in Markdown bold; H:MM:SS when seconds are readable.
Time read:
**11:27**
